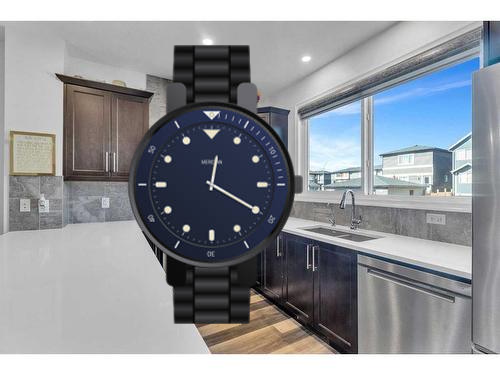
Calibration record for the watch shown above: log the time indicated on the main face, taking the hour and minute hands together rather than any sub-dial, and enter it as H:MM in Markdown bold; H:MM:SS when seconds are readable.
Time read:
**12:20**
